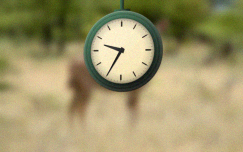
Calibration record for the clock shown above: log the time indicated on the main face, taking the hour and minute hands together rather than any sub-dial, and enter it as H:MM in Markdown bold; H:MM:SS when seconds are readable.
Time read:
**9:35**
